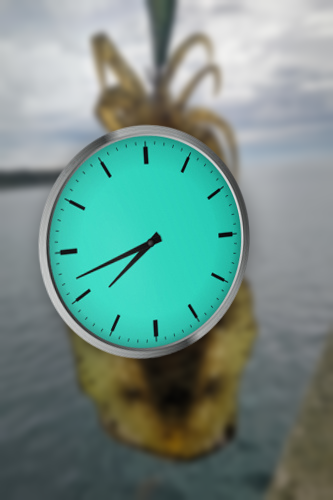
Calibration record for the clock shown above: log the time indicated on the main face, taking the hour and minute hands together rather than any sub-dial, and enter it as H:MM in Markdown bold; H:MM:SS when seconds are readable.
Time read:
**7:42**
